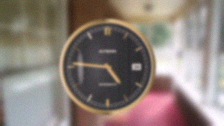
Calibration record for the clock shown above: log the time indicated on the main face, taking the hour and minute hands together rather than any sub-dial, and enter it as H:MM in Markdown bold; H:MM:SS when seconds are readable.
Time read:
**4:46**
